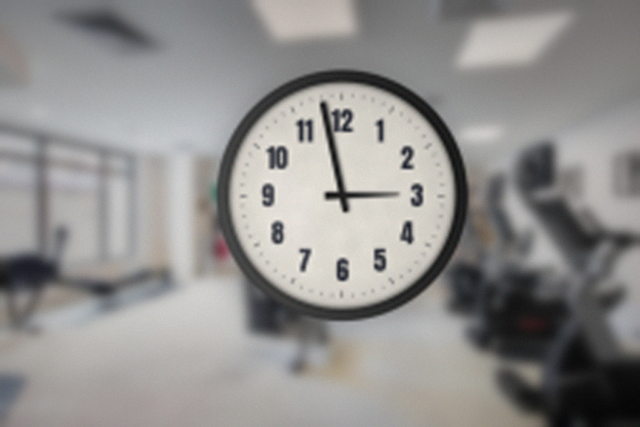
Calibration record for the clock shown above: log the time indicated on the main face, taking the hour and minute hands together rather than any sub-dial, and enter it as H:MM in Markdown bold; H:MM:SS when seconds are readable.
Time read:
**2:58**
